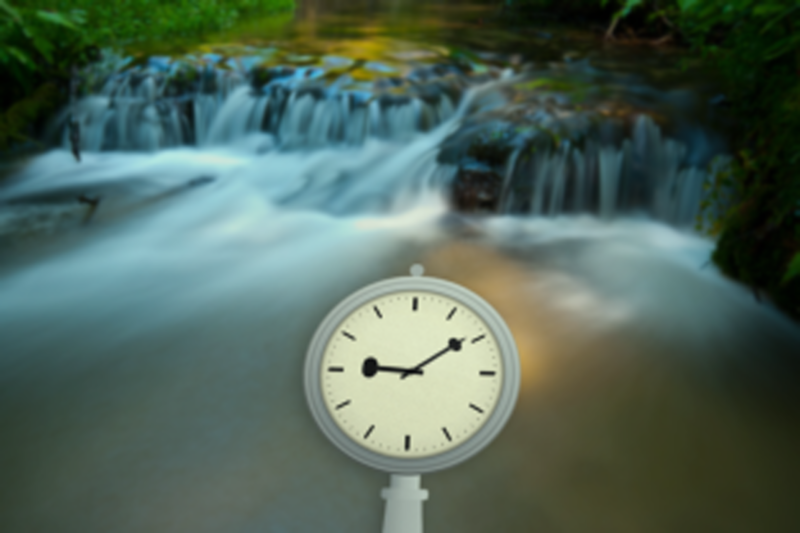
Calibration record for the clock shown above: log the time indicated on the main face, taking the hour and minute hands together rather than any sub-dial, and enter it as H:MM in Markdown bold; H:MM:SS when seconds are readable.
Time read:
**9:09**
